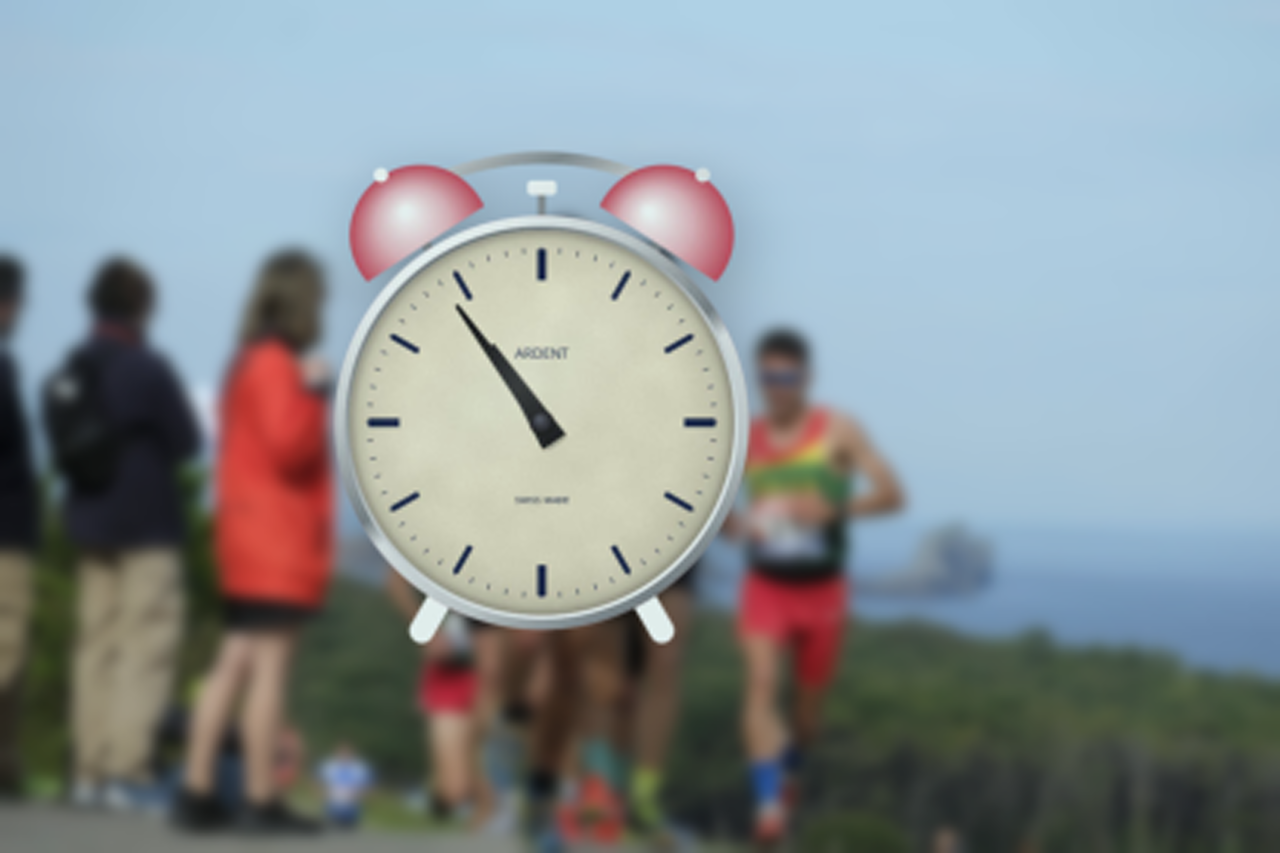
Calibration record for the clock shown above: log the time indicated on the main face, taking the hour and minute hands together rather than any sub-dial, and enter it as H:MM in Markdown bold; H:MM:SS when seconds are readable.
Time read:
**10:54**
